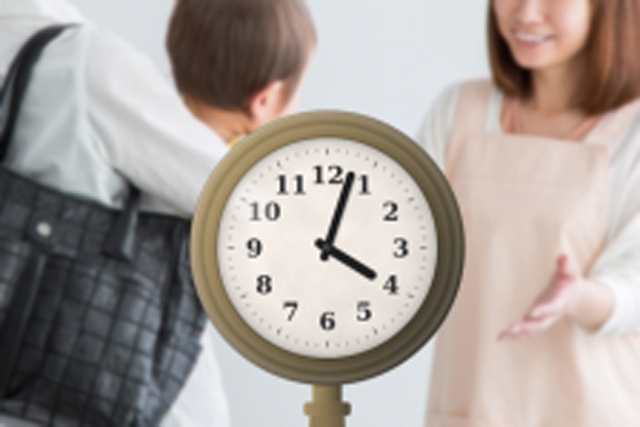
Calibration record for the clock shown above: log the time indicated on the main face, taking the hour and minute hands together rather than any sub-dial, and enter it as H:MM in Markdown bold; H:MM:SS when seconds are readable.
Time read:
**4:03**
